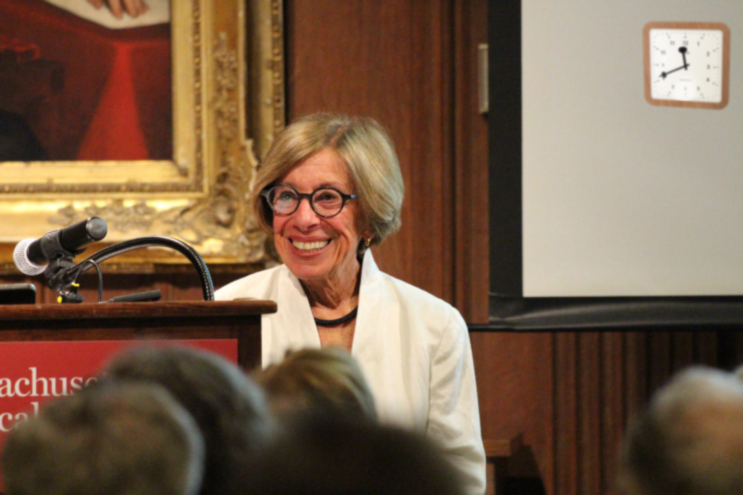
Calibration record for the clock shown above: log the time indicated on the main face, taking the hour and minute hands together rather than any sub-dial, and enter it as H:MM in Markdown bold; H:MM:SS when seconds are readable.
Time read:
**11:41**
